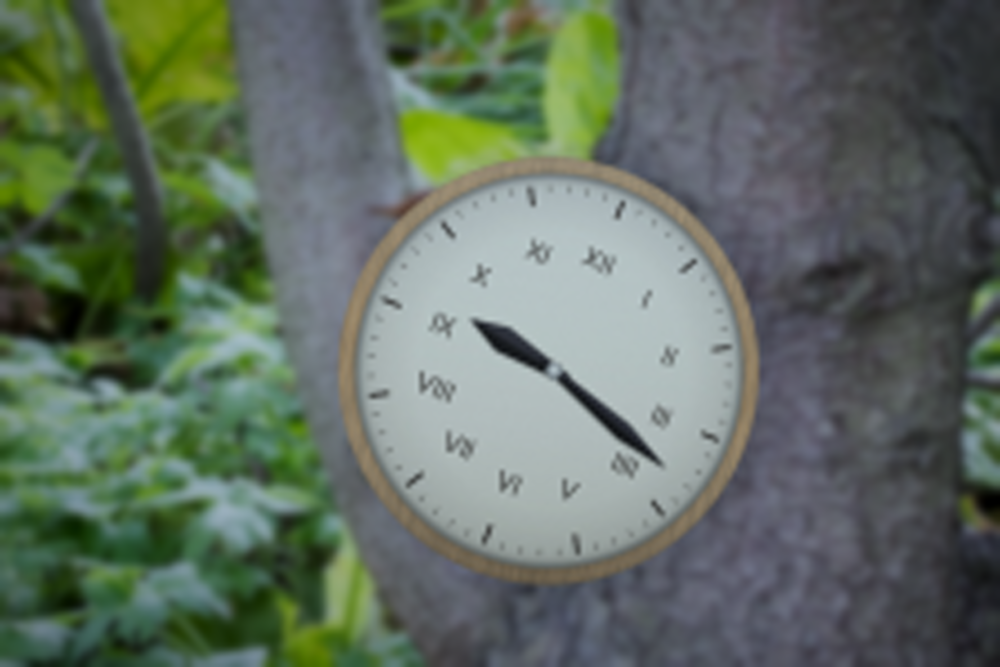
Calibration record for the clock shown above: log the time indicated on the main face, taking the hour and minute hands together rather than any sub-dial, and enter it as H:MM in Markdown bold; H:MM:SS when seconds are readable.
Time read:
**9:18**
